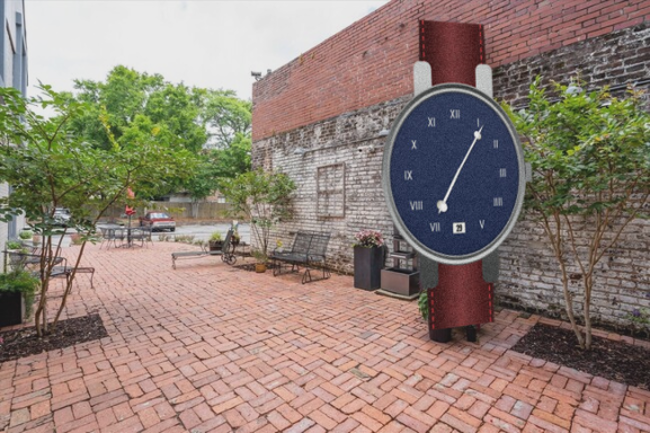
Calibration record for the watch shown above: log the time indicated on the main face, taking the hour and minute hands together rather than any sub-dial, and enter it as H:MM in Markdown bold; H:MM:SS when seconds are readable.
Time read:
**7:06**
